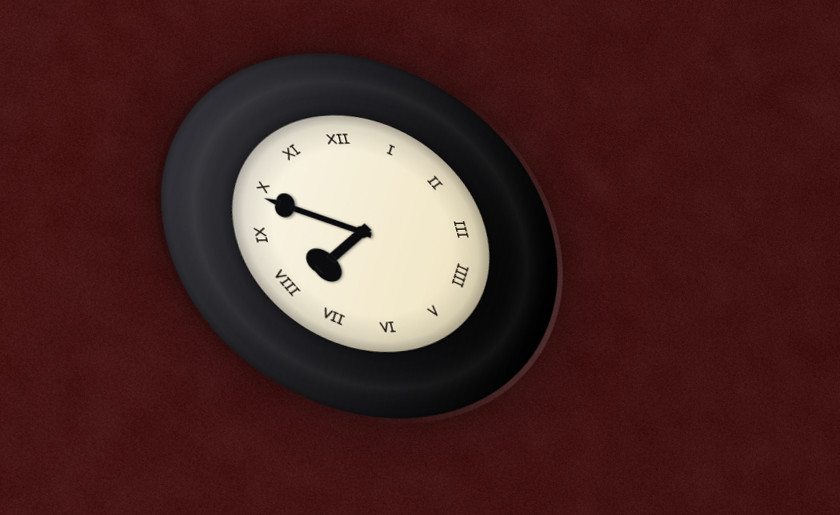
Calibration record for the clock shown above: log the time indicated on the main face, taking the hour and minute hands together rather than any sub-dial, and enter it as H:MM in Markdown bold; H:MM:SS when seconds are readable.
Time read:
**7:49**
